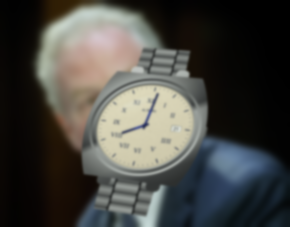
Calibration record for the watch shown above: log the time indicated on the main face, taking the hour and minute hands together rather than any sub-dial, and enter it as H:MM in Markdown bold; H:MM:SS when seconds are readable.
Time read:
**8:01**
